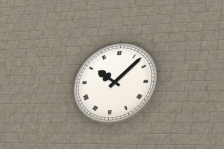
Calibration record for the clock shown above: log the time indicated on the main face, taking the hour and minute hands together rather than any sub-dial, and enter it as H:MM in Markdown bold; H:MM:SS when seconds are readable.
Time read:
**10:07**
